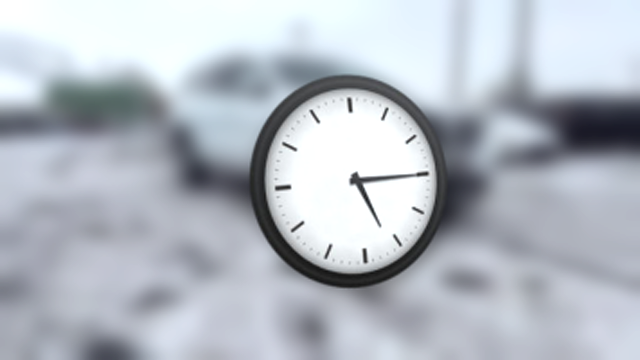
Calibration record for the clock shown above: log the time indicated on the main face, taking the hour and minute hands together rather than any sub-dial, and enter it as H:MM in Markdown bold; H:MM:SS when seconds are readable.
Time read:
**5:15**
